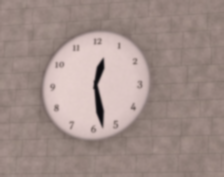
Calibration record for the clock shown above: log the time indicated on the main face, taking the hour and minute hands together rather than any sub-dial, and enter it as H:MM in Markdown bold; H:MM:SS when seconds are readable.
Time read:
**12:28**
